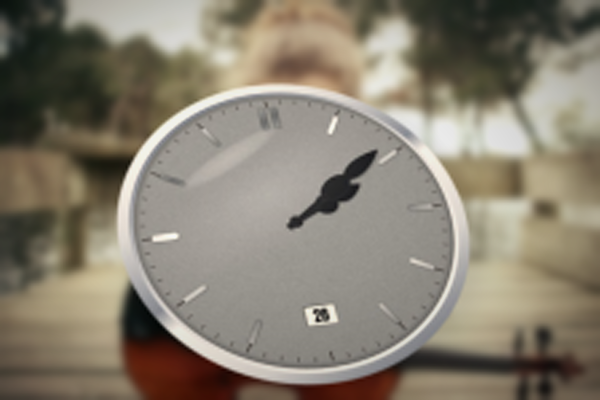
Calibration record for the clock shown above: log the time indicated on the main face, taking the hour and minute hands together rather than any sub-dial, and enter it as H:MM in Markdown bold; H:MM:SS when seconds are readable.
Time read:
**2:09**
